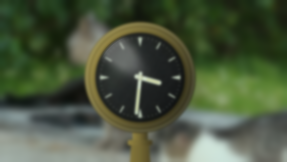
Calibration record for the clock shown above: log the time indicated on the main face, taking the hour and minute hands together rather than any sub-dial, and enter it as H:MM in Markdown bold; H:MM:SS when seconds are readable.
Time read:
**3:31**
